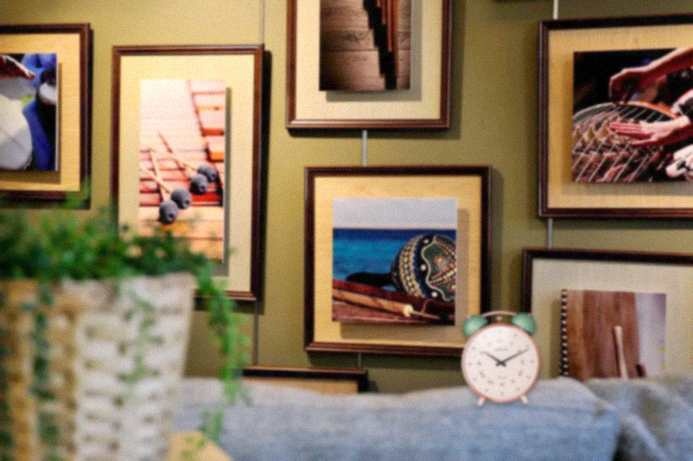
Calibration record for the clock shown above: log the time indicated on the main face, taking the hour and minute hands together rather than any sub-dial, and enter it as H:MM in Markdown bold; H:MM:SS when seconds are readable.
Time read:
**10:11**
